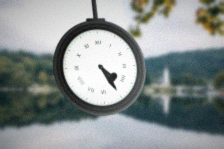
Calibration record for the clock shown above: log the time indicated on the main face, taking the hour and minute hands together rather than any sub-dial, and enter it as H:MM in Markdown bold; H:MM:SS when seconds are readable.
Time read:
**4:25**
